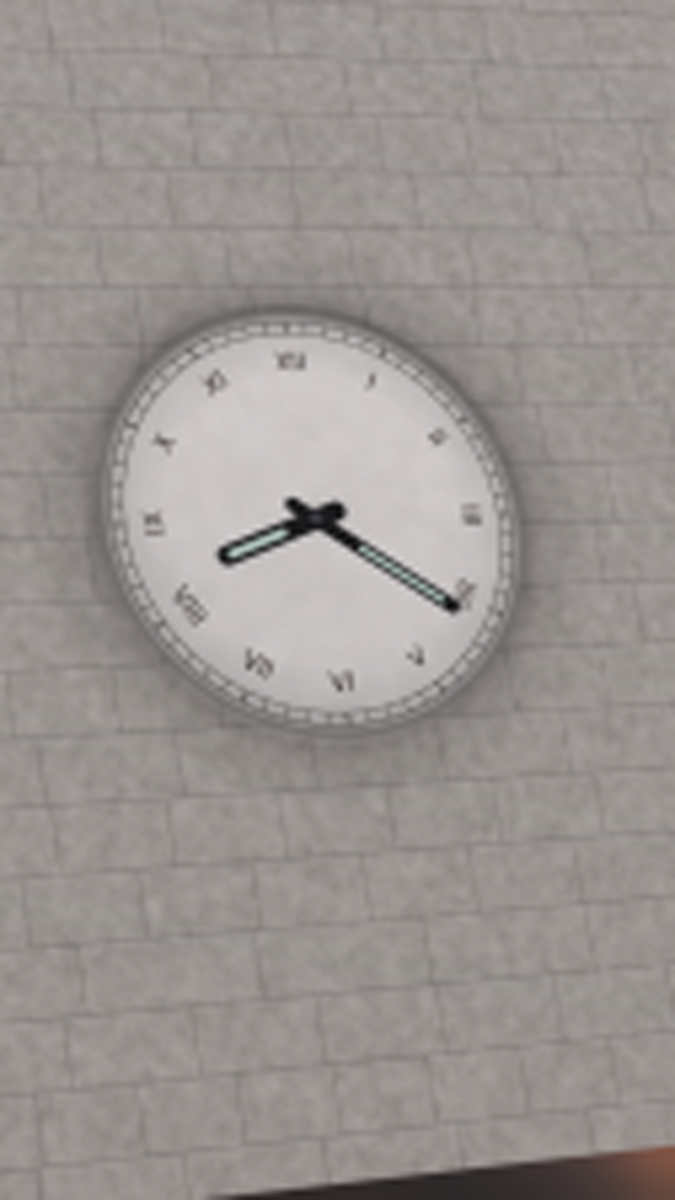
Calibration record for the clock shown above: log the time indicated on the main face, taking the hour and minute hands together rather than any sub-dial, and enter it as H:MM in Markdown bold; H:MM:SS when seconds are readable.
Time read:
**8:21**
